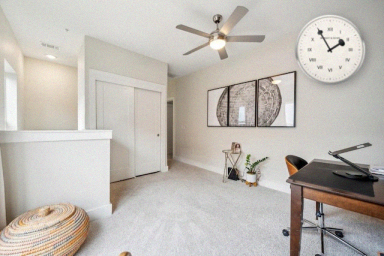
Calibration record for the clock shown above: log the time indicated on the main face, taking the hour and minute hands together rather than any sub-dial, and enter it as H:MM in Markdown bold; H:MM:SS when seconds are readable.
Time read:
**1:55**
